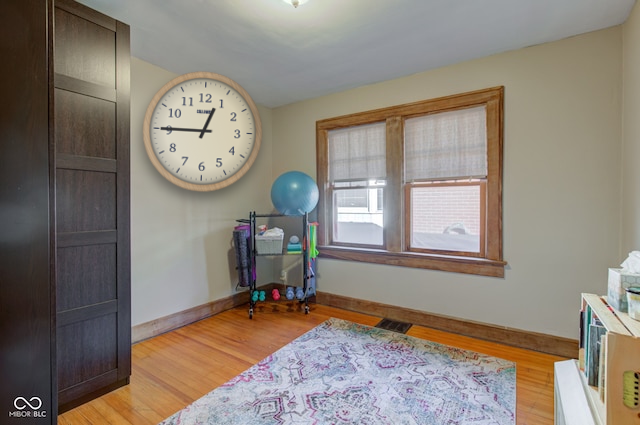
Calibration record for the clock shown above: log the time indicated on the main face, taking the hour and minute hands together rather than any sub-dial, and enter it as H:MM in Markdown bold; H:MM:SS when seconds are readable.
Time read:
**12:45**
